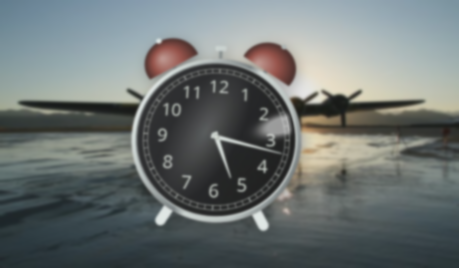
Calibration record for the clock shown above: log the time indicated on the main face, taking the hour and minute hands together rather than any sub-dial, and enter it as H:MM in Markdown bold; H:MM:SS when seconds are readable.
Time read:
**5:17**
